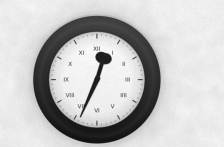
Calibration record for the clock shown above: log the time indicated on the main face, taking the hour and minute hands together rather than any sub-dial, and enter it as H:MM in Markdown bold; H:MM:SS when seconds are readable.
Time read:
**12:34**
